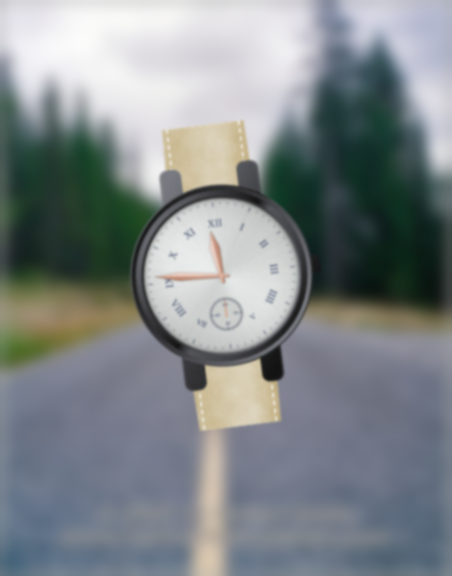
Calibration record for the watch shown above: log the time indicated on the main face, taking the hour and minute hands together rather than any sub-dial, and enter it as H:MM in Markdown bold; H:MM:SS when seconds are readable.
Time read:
**11:46**
